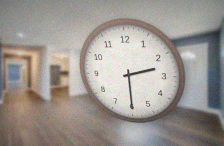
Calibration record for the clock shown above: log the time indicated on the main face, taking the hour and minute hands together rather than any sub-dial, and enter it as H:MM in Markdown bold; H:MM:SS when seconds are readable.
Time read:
**2:30**
